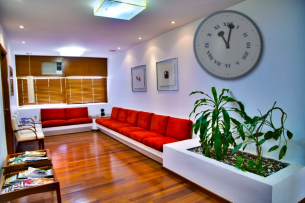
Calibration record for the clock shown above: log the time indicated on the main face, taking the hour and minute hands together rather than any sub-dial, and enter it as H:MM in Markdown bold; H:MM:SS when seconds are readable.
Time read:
**11:02**
